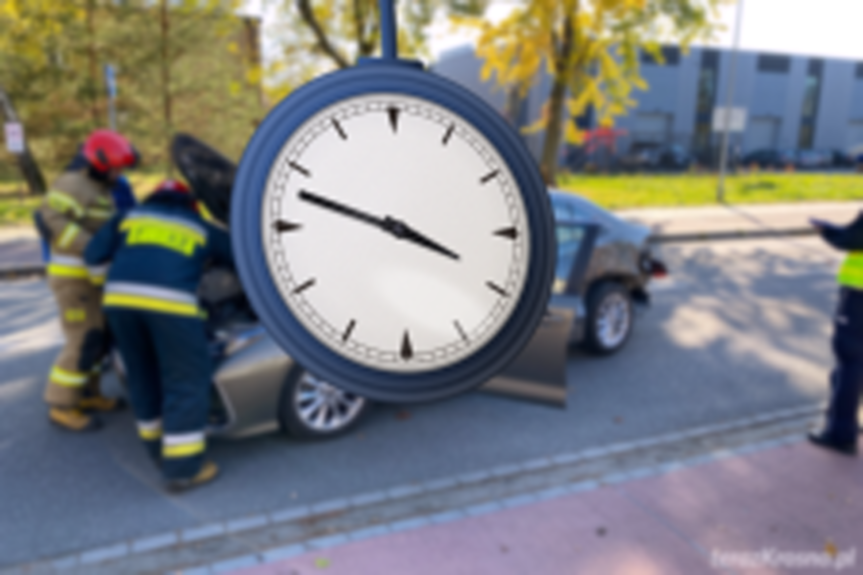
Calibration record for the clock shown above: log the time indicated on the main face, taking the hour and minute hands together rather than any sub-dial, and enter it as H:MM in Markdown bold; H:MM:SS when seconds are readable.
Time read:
**3:48**
